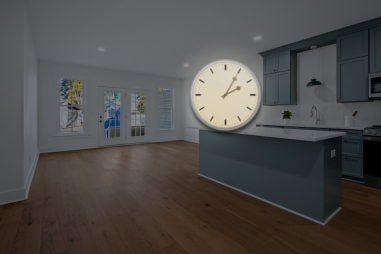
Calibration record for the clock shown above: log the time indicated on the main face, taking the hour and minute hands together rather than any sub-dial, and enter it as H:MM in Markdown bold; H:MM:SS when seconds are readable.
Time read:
**2:05**
